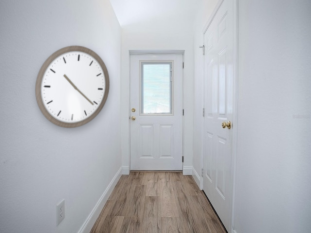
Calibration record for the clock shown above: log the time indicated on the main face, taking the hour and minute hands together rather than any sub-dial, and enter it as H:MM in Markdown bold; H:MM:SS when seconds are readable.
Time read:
**10:21**
